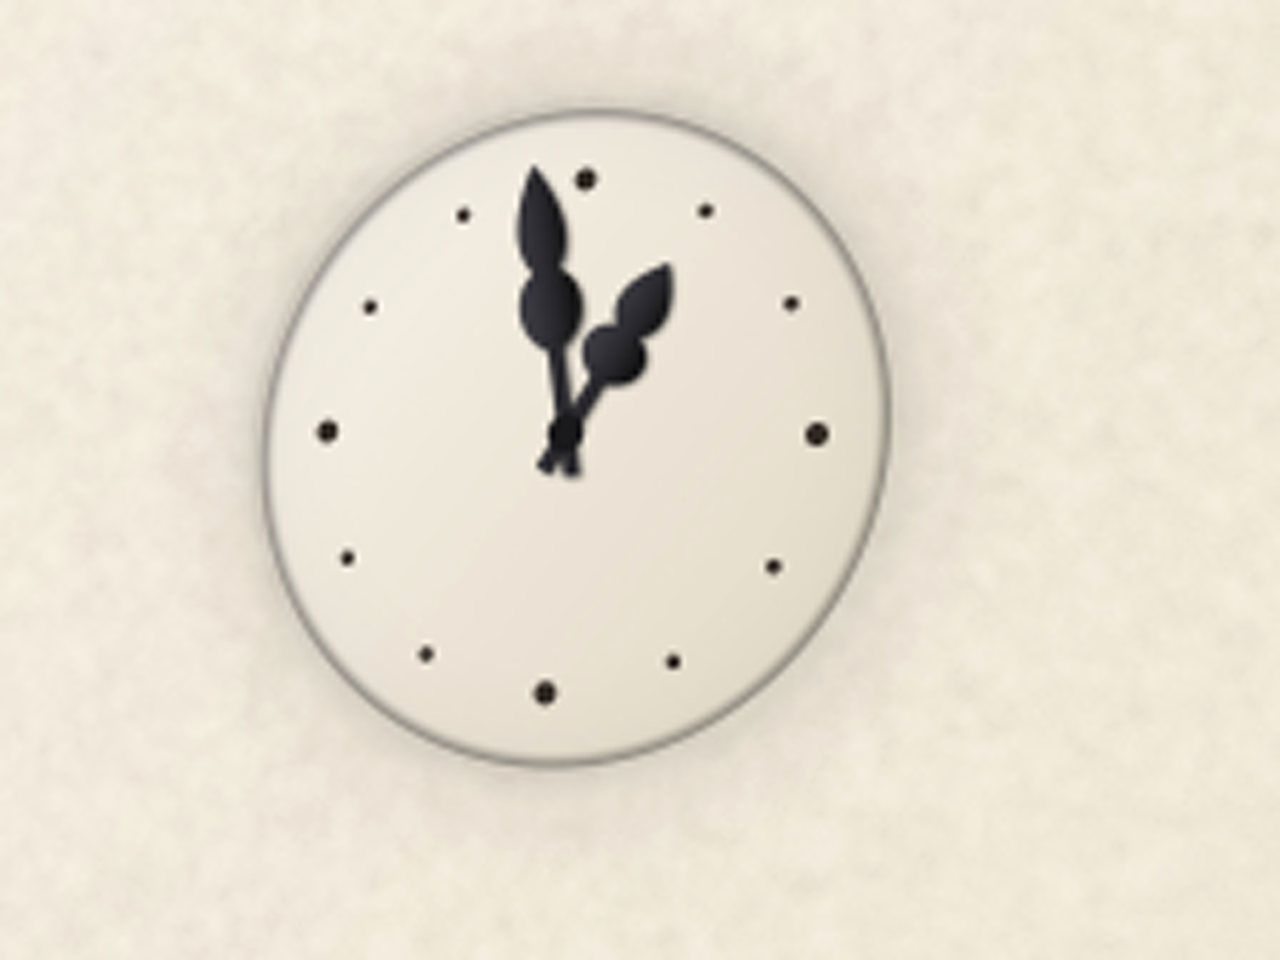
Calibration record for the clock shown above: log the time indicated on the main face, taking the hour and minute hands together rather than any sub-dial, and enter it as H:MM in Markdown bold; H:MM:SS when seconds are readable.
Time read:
**12:58**
